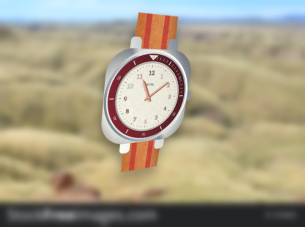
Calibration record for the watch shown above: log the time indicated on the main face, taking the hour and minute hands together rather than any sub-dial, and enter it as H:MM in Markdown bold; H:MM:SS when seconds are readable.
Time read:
**11:09**
